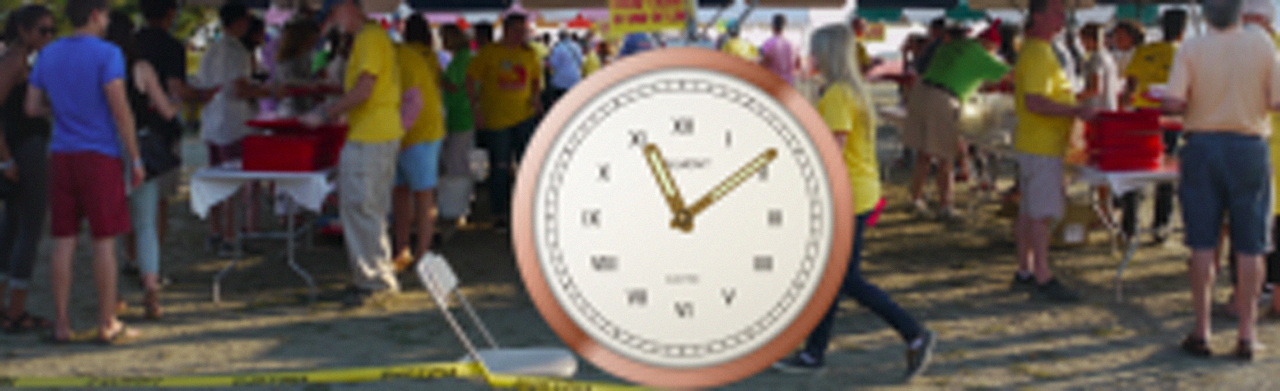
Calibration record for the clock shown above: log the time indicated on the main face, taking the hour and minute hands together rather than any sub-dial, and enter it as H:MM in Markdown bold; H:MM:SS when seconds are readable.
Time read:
**11:09**
